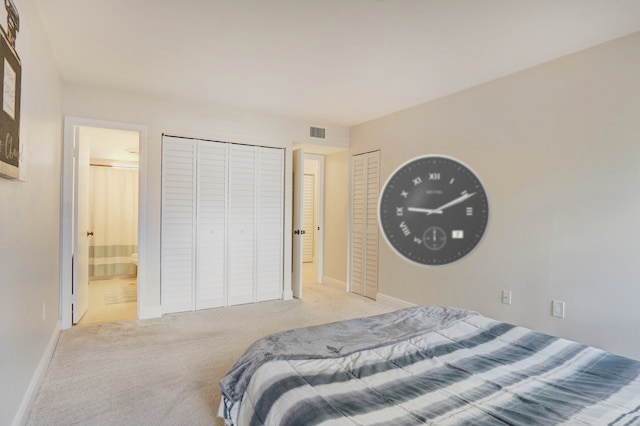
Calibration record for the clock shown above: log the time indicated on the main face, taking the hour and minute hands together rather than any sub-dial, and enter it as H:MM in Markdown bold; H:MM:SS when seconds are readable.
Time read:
**9:11**
